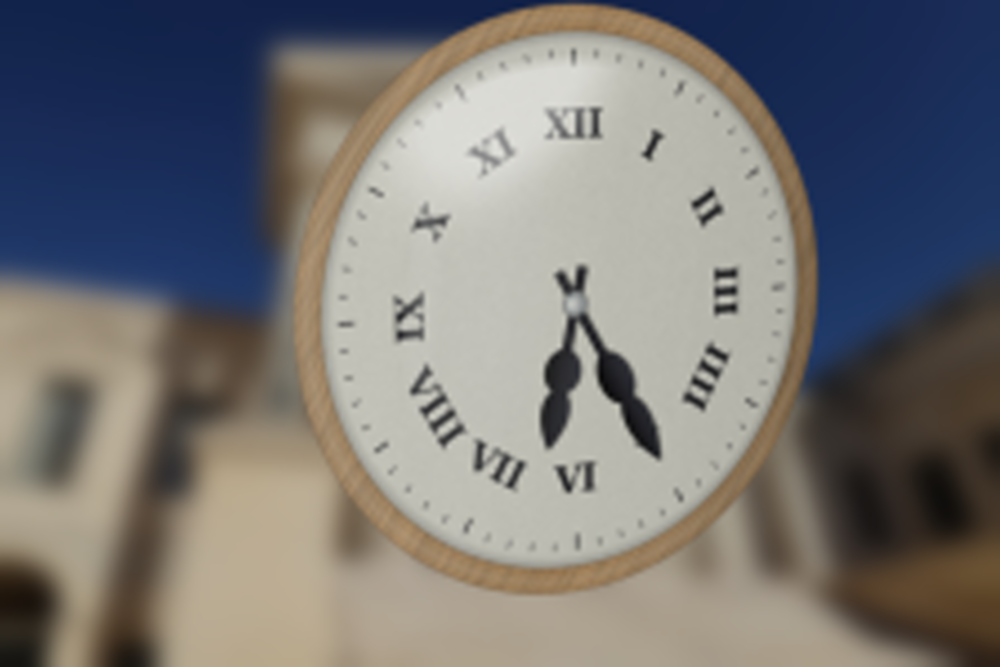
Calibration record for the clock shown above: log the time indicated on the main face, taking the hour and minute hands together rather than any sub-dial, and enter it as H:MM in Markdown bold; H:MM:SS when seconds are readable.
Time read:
**6:25**
